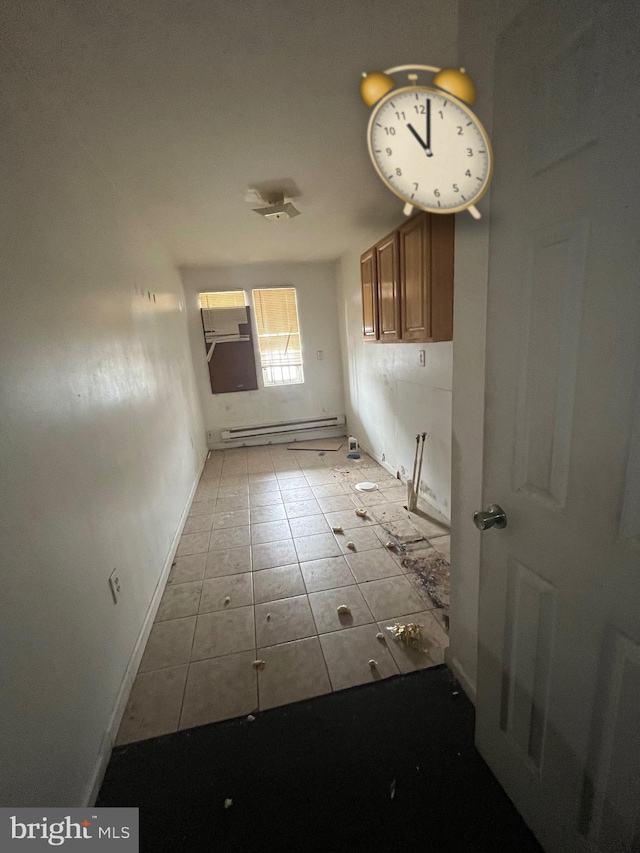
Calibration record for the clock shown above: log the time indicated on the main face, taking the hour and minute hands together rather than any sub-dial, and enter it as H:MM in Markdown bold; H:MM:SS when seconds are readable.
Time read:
**11:02**
